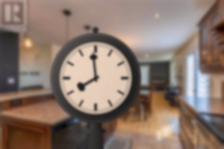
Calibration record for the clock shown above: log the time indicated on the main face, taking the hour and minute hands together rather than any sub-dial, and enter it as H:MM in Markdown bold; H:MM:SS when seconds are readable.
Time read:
**7:59**
